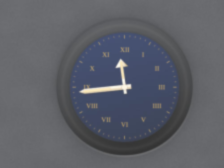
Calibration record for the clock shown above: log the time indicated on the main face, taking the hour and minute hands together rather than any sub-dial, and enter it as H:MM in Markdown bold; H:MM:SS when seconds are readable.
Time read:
**11:44**
